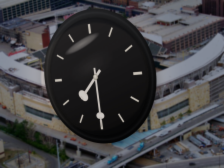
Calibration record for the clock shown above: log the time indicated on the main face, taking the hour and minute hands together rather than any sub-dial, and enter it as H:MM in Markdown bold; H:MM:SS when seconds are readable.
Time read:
**7:30**
